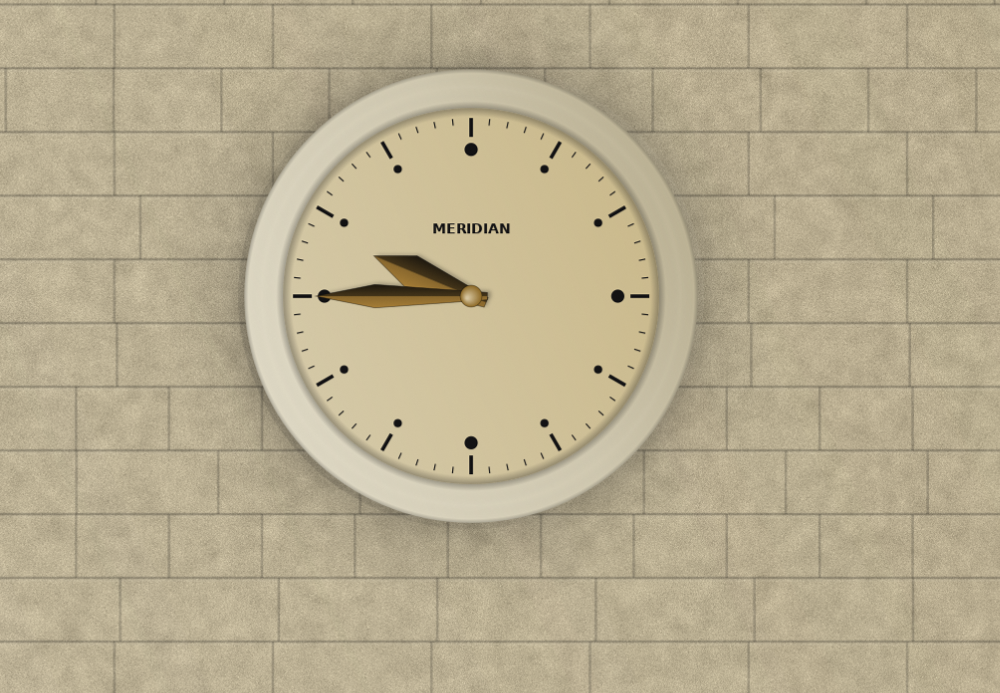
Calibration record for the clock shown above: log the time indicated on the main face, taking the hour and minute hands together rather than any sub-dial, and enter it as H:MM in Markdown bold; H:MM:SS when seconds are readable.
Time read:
**9:45**
